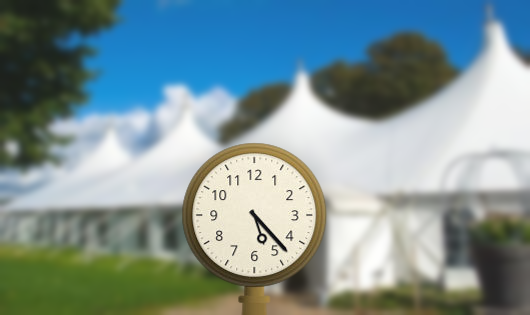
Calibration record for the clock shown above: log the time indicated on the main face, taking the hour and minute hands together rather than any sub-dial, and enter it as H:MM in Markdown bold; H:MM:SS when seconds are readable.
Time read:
**5:23**
